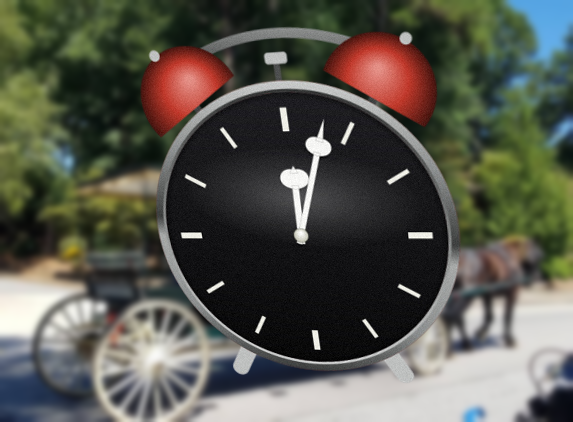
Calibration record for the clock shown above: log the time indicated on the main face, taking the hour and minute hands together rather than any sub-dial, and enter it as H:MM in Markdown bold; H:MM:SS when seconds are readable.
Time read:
**12:03**
